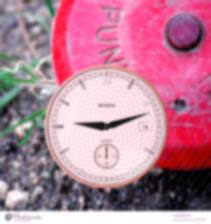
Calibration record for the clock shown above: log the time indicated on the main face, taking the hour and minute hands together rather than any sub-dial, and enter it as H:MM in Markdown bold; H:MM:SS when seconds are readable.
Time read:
**9:12**
